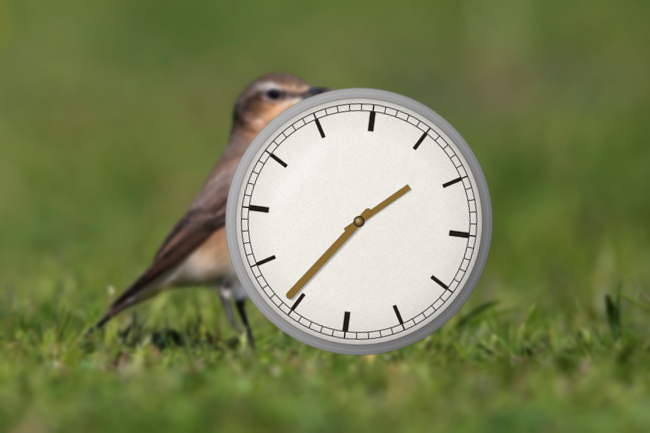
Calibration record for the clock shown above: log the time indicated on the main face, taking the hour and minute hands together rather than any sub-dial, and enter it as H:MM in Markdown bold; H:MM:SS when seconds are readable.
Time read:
**1:36**
